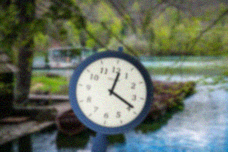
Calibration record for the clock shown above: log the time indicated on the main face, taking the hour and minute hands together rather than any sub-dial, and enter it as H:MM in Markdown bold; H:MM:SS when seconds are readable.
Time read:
**12:19**
